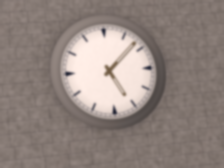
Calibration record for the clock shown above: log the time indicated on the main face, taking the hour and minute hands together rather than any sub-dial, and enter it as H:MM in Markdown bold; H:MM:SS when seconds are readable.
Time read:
**5:08**
